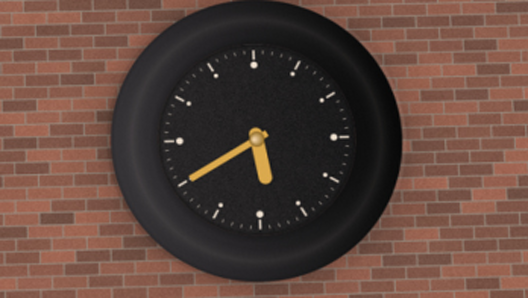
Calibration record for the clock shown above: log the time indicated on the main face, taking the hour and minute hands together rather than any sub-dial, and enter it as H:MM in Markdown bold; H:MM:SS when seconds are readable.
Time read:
**5:40**
